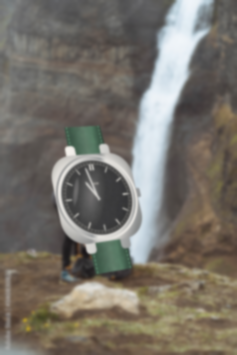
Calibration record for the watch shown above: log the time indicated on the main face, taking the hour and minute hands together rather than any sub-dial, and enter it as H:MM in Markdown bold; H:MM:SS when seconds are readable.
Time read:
**10:58**
